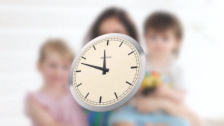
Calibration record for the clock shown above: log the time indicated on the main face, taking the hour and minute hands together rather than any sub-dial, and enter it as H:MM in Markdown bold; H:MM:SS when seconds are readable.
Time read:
**11:48**
